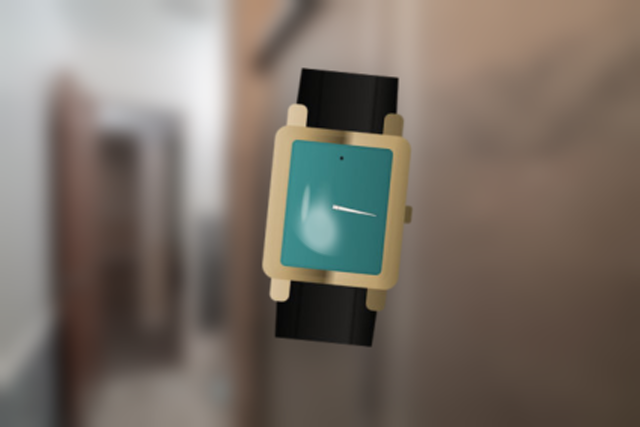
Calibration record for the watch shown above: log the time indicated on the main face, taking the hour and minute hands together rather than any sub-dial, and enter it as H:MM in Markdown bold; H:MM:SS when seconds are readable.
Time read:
**3:16**
